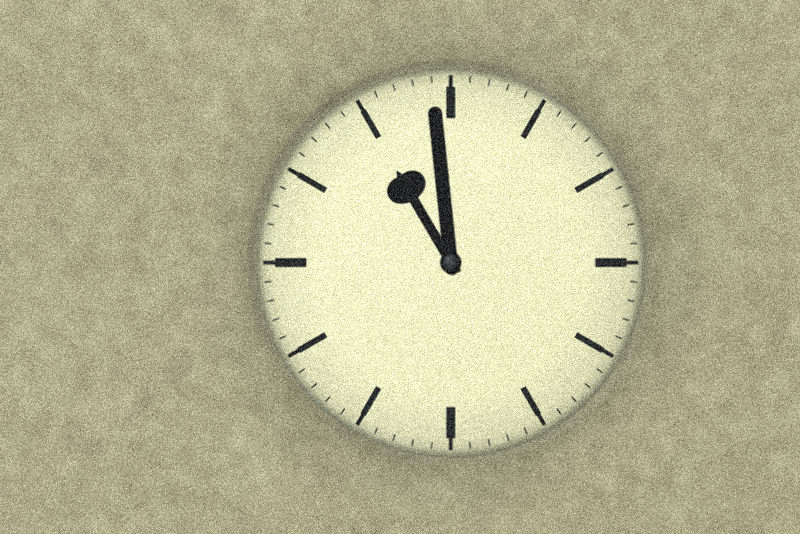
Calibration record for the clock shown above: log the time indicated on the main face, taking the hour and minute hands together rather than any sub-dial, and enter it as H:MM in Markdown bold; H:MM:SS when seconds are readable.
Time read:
**10:59**
